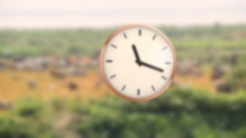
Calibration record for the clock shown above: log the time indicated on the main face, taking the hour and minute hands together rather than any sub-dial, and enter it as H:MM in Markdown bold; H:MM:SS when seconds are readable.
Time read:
**11:18**
